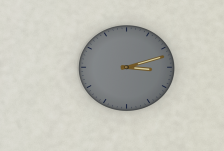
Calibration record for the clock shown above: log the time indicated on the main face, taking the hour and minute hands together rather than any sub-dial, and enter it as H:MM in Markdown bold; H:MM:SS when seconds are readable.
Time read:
**3:12**
